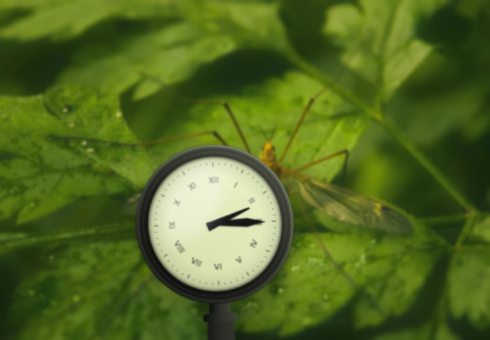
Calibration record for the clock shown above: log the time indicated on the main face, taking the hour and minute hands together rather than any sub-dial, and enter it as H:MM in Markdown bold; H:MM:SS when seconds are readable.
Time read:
**2:15**
